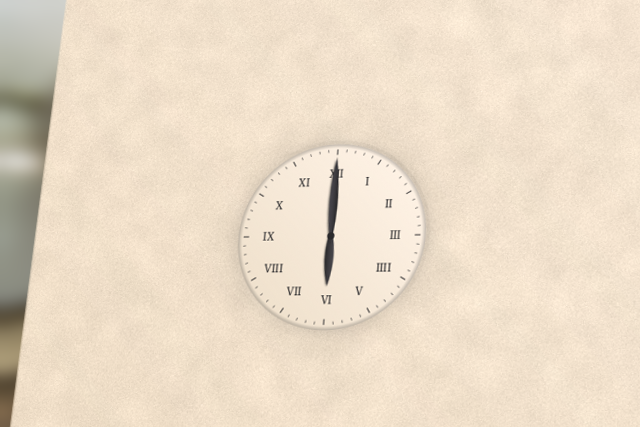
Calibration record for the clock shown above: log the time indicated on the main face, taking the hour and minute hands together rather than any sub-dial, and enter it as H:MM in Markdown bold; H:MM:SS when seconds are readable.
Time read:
**6:00**
